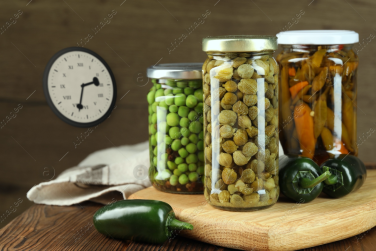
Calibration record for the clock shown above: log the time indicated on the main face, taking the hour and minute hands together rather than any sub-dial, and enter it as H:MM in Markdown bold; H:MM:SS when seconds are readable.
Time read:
**2:33**
